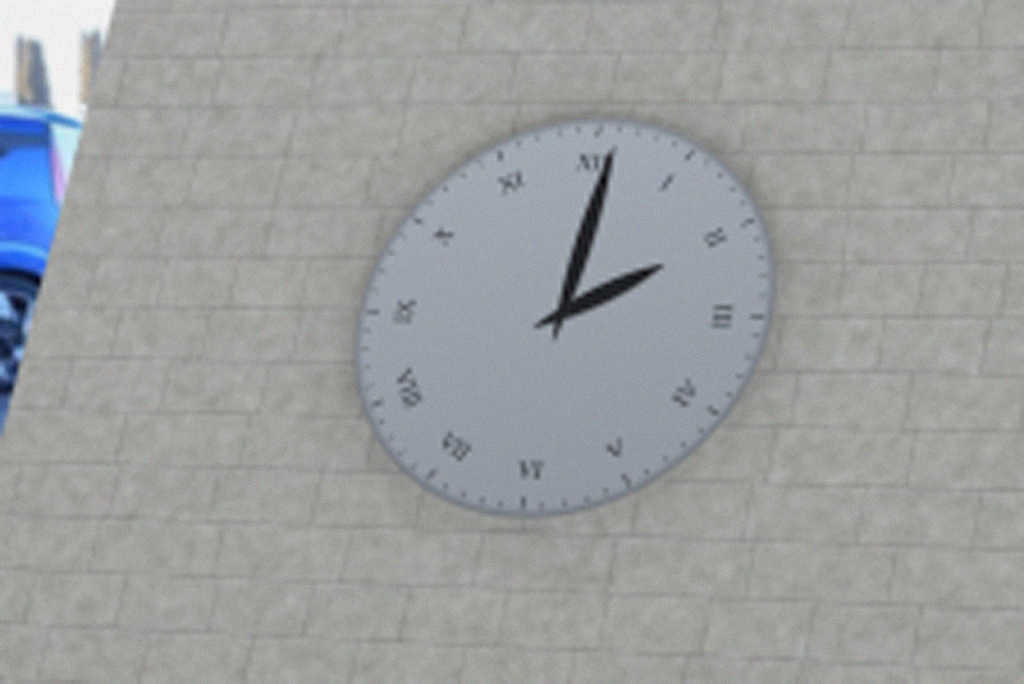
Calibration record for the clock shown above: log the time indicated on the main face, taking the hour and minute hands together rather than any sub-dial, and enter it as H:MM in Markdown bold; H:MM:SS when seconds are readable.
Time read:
**2:01**
